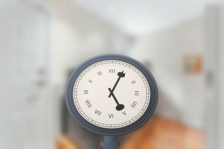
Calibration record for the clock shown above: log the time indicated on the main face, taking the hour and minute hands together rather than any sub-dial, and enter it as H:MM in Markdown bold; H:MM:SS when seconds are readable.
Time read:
**5:04**
